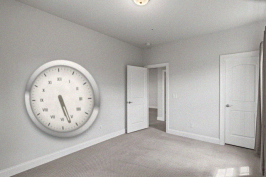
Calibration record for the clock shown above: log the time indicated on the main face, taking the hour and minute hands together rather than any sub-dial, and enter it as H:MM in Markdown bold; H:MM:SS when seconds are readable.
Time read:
**5:27**
